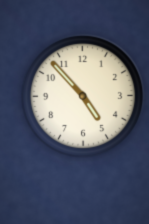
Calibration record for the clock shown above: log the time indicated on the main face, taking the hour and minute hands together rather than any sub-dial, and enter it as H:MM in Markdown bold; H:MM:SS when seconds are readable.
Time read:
**4:53**
